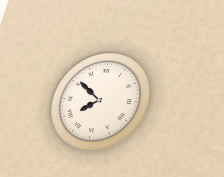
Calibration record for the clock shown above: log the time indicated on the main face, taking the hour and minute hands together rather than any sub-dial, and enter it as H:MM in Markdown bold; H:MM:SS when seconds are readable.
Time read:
**7:51**
